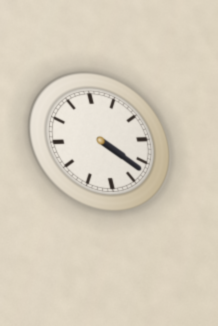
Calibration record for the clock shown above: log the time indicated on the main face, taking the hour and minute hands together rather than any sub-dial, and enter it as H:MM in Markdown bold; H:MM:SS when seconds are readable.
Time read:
**4:22**
